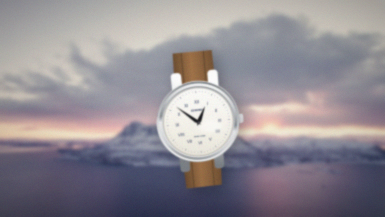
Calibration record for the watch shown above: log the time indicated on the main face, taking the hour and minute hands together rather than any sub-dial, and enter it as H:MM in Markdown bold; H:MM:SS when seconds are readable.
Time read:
**12:52**
